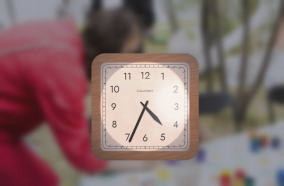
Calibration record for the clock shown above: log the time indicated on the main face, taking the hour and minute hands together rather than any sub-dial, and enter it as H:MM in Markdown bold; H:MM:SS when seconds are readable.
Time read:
**4:34**
